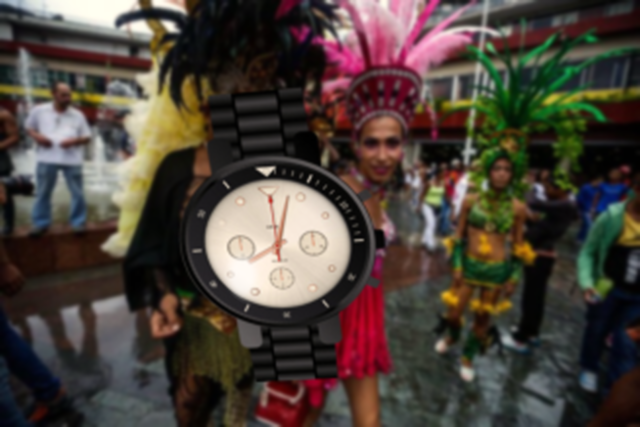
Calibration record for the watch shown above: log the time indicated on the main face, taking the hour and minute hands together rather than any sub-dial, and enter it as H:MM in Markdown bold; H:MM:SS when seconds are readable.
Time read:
**8:03**
